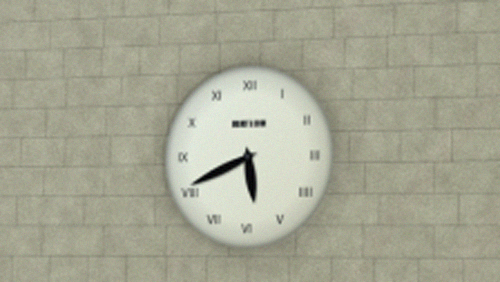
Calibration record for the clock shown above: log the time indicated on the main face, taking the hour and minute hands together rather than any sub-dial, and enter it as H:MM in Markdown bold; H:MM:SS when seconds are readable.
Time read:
**5:41**
